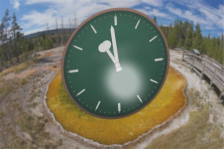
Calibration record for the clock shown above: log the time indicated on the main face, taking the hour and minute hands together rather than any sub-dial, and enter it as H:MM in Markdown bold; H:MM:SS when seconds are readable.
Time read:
**10:59**
